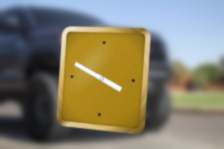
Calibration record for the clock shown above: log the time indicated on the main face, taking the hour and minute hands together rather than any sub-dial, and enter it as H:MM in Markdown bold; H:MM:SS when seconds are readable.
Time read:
**3:49**
